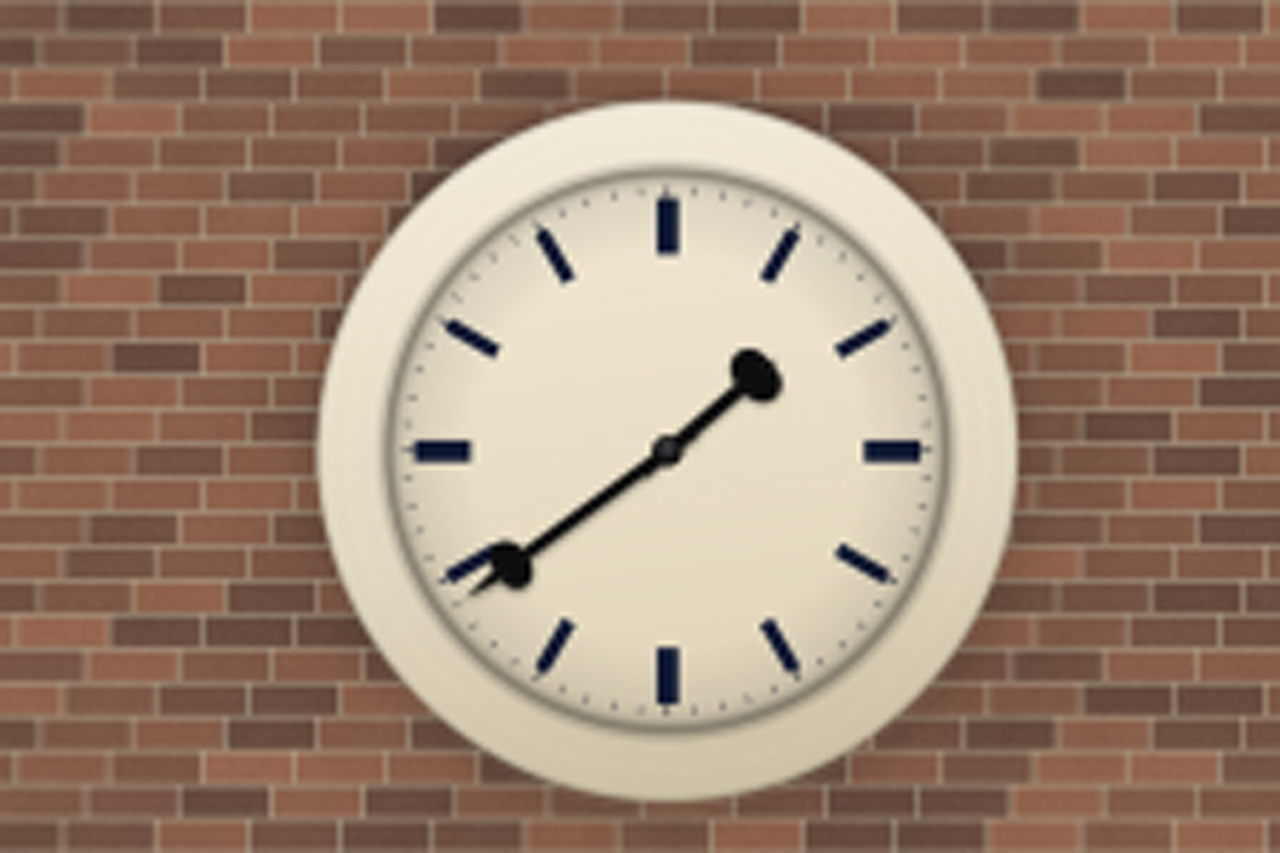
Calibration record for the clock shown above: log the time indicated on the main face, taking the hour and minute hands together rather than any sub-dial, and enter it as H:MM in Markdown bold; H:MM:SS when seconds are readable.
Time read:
**1:39**
